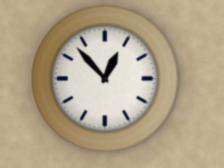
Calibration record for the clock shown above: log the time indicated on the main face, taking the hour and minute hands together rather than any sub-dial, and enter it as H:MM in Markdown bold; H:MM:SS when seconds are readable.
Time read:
**12:53**
